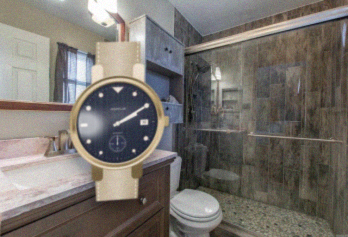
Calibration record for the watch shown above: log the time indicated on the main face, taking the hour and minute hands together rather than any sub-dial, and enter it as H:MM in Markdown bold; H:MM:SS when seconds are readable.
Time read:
**2:10**
